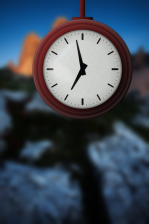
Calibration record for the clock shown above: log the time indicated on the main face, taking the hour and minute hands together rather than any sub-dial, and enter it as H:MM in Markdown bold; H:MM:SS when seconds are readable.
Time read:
**6:58**
